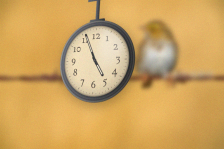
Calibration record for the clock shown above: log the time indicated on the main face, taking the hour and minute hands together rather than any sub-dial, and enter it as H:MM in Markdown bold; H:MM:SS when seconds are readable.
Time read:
**4:56**
